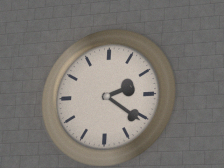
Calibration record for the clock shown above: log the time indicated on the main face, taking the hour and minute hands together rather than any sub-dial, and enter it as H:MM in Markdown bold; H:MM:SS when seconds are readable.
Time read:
**2:21**
